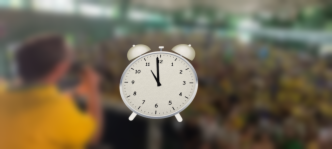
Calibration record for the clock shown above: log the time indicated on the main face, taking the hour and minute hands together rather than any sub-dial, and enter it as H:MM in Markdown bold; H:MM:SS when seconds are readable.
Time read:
**10:59**
